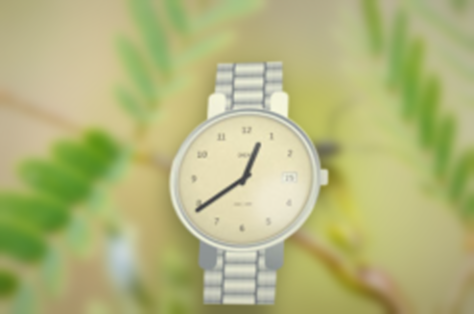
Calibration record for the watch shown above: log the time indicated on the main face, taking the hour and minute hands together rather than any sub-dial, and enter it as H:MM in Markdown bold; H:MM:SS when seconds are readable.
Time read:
**12:39**
